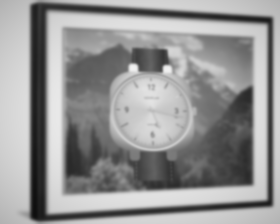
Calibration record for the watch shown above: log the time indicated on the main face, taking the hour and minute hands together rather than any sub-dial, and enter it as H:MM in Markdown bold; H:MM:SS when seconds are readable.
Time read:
**5:17**
